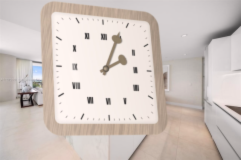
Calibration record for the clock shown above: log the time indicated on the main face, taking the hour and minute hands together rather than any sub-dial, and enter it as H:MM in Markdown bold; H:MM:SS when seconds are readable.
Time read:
**2:04**
